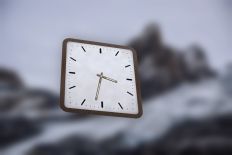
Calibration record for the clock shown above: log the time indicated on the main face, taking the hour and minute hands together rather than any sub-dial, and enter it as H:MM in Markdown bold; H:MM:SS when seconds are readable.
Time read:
**3:32**
